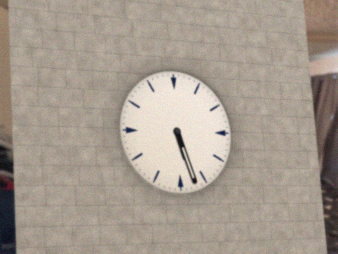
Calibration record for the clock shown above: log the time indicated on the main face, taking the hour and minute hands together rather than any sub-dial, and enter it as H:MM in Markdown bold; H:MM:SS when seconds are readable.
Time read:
**5:27**
